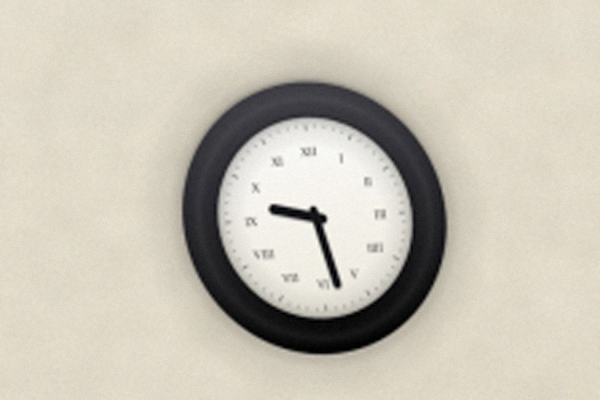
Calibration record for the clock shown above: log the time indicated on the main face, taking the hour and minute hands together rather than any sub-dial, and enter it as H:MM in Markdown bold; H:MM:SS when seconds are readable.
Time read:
**9:28**
